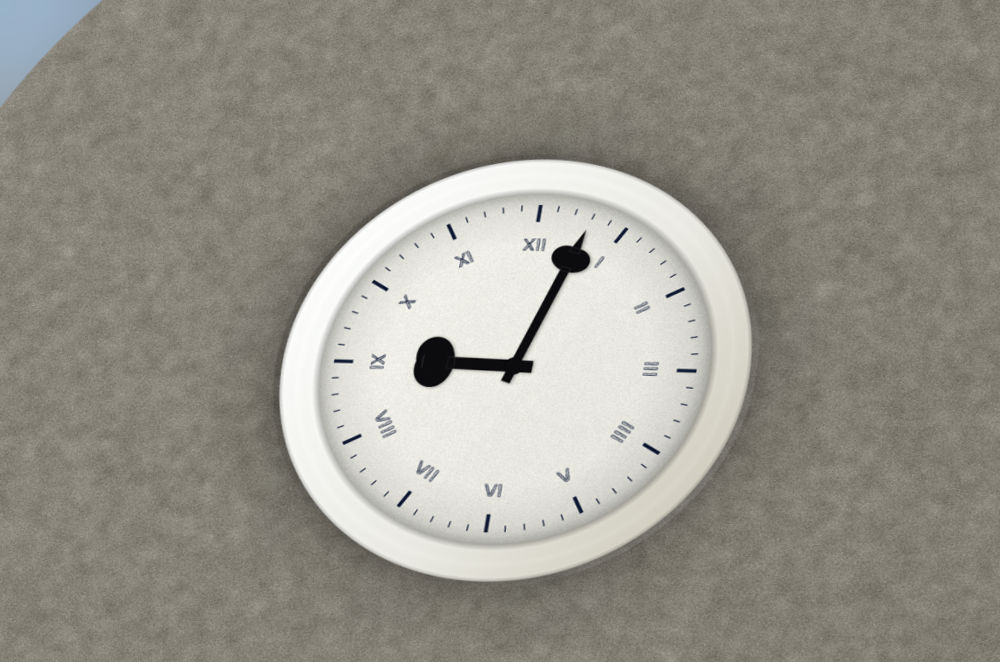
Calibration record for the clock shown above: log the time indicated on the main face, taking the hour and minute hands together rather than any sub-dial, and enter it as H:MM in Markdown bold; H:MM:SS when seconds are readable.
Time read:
**9:03**
